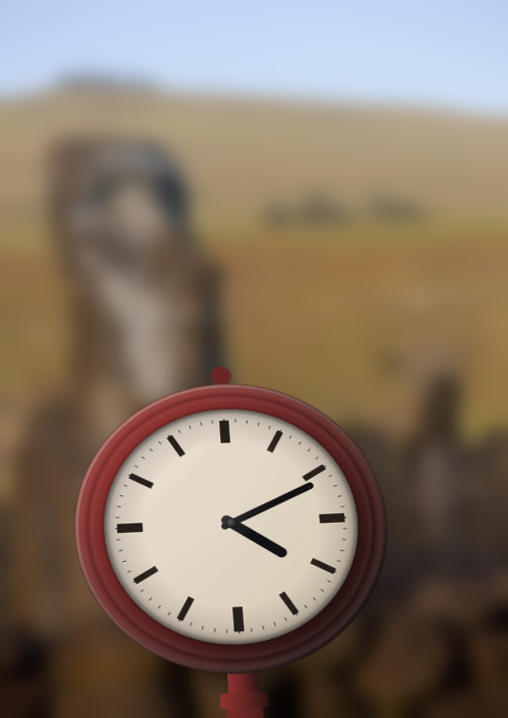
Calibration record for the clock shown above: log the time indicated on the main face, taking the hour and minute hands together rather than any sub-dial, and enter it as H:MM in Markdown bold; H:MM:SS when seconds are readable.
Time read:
**4:11**
